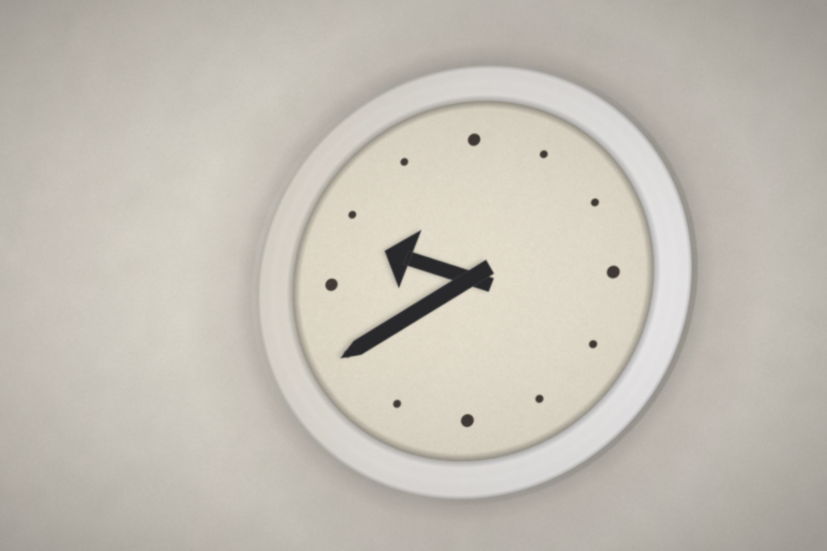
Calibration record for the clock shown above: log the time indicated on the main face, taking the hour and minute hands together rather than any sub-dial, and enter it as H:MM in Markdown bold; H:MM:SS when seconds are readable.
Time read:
**9:40**
